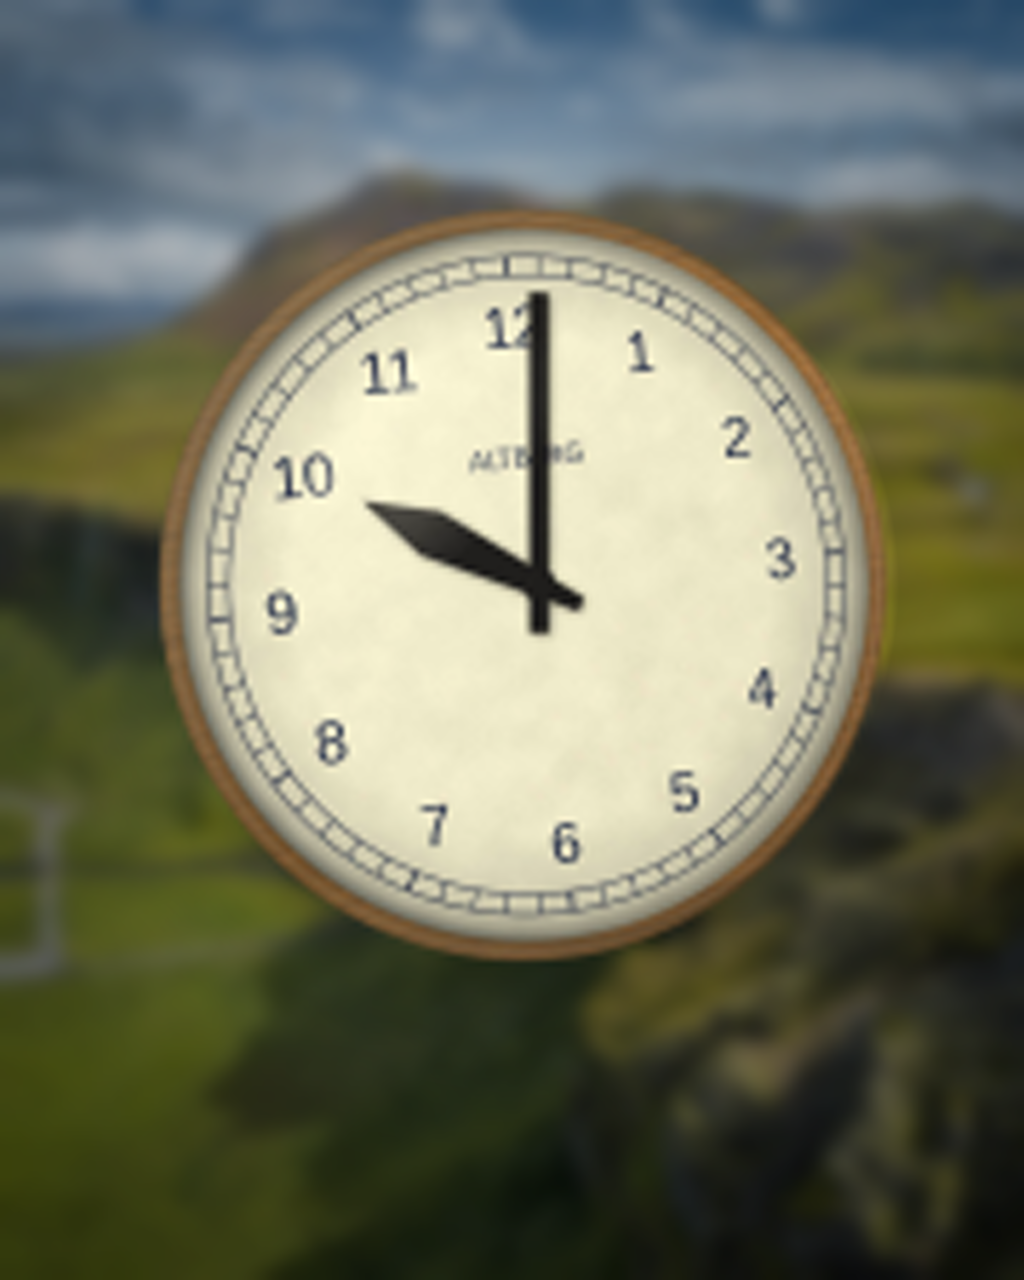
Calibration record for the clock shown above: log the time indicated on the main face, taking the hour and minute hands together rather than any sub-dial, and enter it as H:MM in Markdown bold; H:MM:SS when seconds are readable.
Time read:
**10:01**
